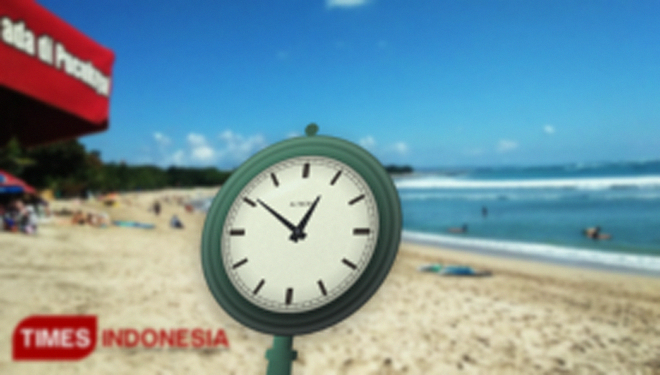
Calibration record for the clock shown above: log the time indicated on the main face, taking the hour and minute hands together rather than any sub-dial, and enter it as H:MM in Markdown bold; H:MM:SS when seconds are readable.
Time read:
**12:51**
